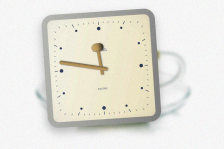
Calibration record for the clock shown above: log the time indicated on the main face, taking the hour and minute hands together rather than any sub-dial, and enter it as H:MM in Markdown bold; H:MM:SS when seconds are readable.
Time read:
**11:47**
